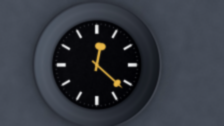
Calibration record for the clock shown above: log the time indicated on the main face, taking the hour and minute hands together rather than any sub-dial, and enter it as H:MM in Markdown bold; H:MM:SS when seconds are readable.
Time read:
**12:22**
